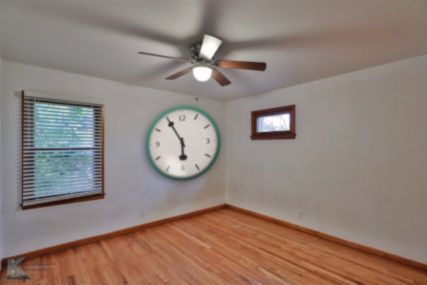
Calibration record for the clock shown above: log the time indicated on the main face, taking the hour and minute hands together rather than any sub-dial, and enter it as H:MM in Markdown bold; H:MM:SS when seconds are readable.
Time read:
**5:55**
